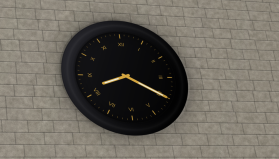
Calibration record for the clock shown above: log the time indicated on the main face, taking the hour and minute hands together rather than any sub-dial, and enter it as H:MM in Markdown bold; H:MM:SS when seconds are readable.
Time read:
**8:20**
